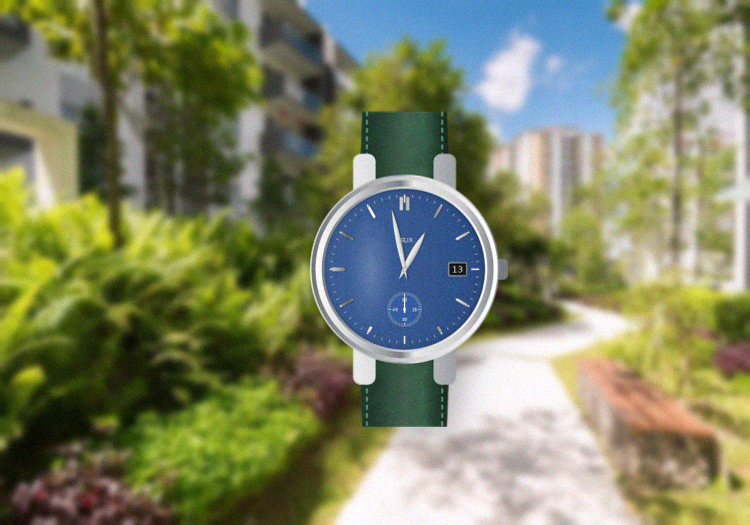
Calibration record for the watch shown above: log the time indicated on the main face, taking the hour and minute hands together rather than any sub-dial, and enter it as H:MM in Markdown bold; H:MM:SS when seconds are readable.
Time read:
**12:58**
